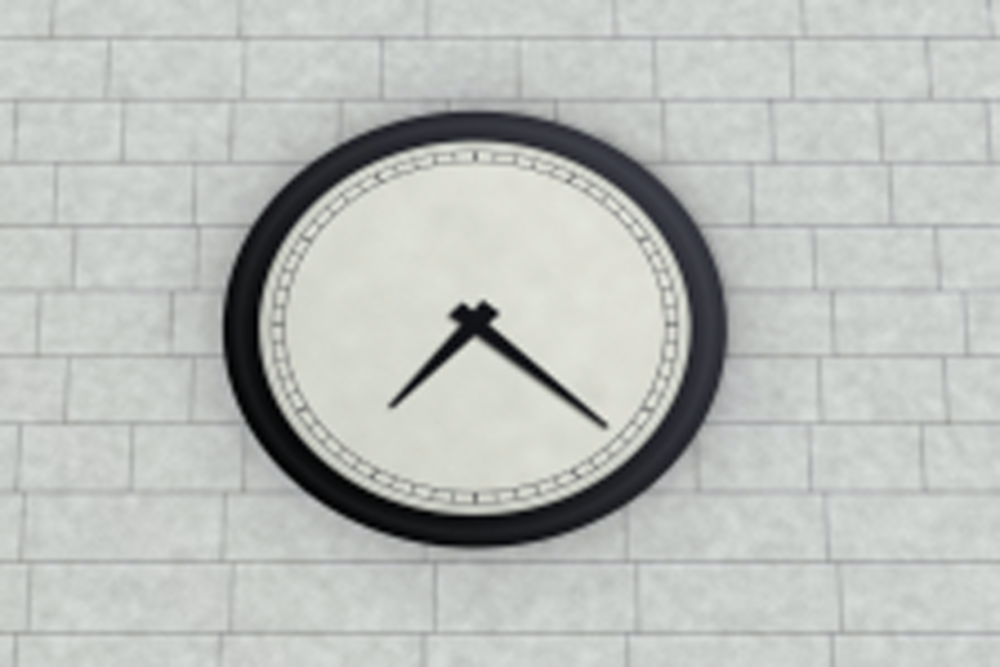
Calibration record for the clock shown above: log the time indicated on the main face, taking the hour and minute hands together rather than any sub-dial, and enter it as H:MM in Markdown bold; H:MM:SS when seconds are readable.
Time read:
**7:22**
